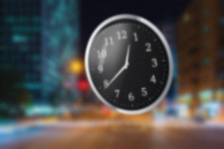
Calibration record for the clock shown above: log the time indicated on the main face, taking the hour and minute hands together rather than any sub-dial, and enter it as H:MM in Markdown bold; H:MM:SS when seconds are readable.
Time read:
**12:39**
